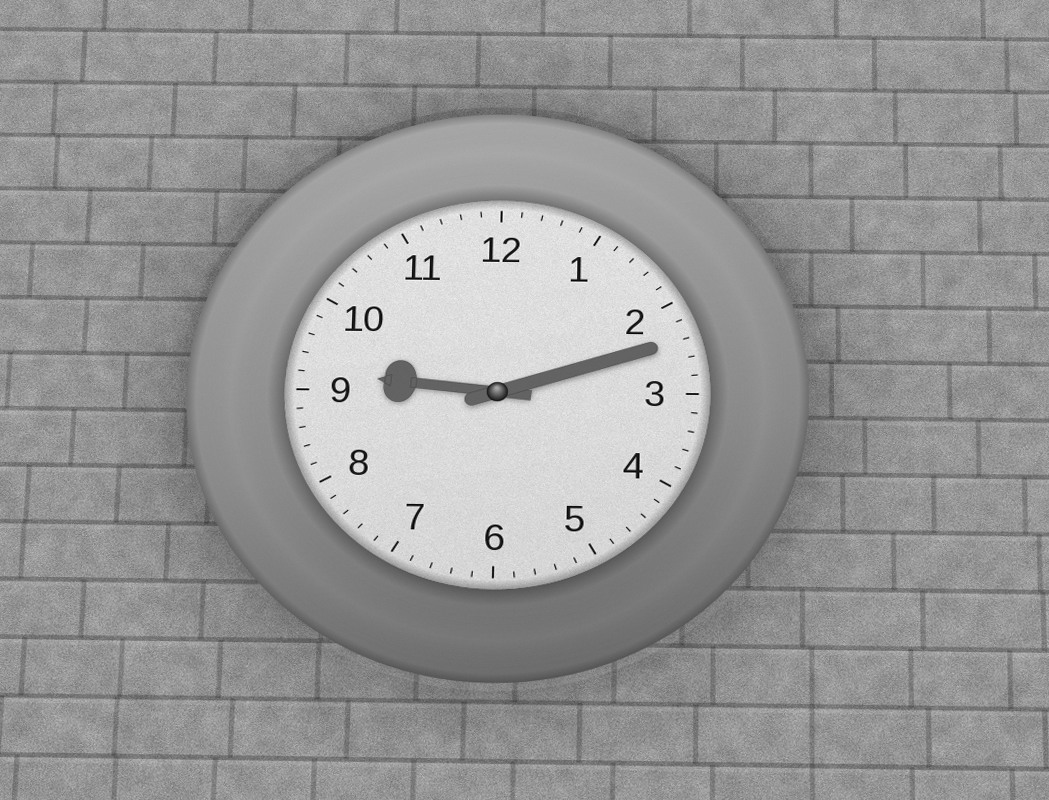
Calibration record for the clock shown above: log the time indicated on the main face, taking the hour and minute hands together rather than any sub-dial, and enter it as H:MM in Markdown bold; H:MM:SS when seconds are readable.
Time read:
**9:12**
